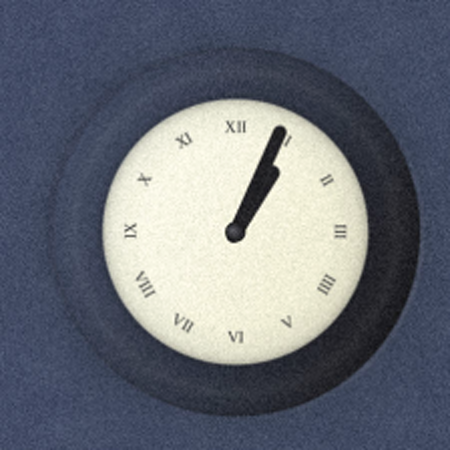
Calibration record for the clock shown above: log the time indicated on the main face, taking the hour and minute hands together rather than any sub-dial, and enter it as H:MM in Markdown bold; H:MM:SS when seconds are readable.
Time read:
**1:04**
